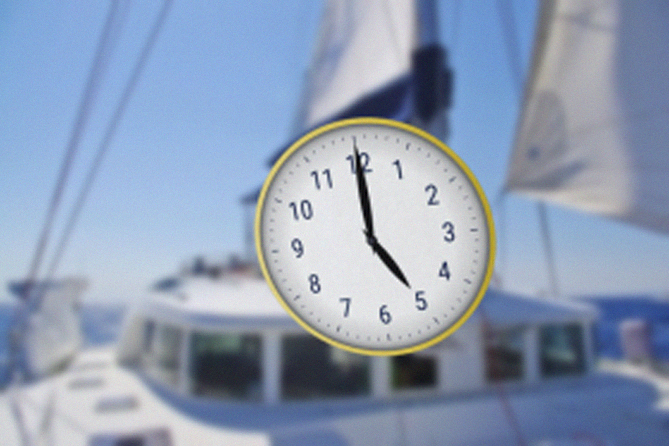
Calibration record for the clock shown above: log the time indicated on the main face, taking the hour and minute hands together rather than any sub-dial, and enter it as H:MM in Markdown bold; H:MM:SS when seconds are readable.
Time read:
**5:00**
